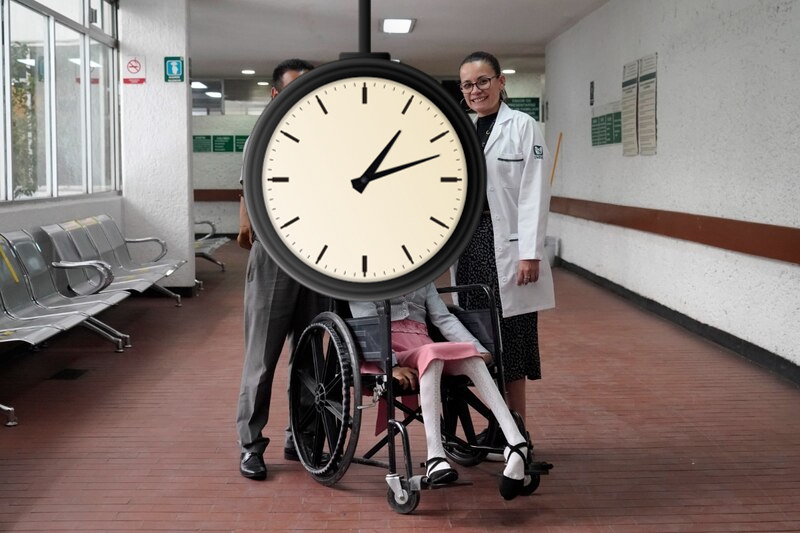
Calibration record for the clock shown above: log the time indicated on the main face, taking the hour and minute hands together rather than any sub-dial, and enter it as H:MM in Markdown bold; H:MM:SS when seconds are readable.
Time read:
**1:12**
